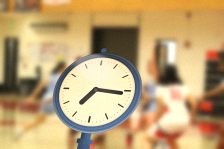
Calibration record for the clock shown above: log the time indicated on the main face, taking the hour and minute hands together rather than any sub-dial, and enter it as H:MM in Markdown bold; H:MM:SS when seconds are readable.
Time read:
**7:16**
